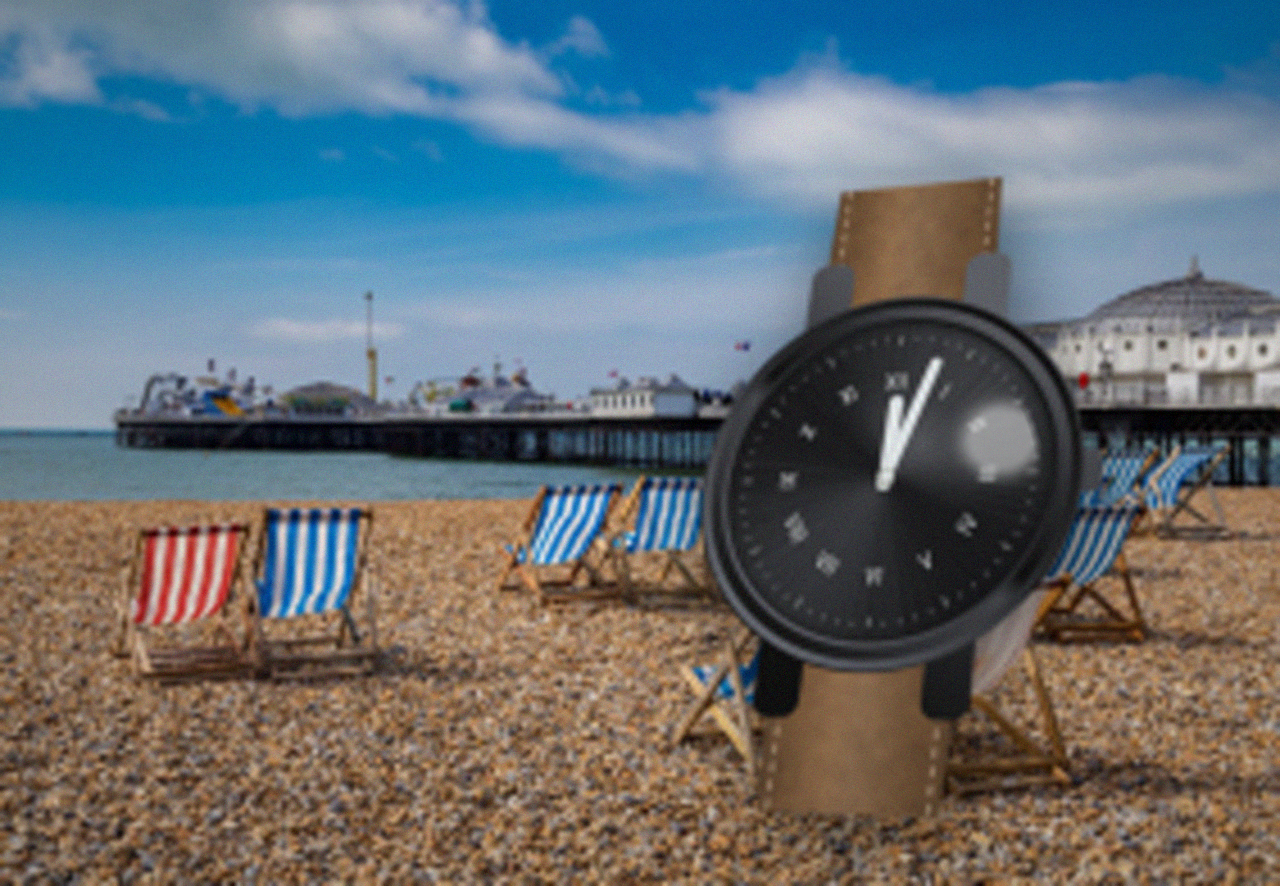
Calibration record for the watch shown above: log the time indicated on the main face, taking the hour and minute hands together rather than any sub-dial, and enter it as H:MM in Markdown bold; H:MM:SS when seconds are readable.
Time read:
**12:03**
